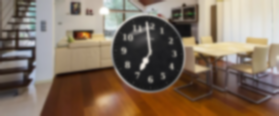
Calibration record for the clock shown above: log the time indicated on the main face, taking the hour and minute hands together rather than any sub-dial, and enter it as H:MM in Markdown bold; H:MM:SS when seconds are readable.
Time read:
**6:59**
